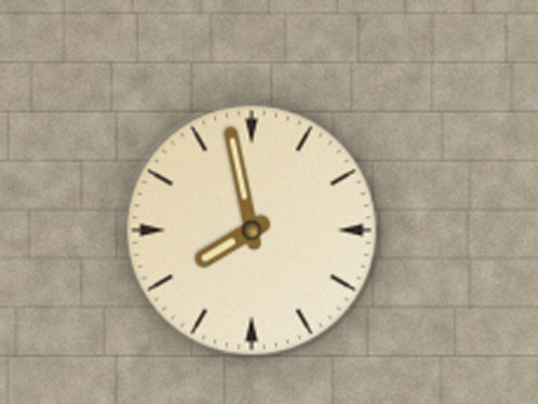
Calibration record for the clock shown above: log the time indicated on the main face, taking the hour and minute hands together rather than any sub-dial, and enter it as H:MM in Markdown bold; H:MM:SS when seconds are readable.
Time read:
**7:58**
